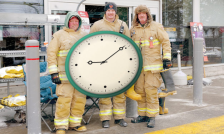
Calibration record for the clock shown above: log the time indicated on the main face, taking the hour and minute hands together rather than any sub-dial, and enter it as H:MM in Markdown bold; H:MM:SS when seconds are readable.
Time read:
**9:09**
